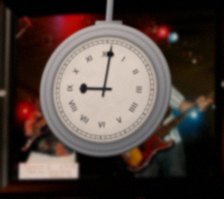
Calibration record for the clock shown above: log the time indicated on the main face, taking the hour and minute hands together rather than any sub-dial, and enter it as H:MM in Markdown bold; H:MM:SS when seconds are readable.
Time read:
**9:01**
